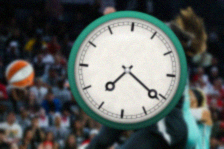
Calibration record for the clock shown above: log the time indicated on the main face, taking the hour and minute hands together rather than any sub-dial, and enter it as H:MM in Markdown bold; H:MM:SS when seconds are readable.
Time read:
**7:21**
